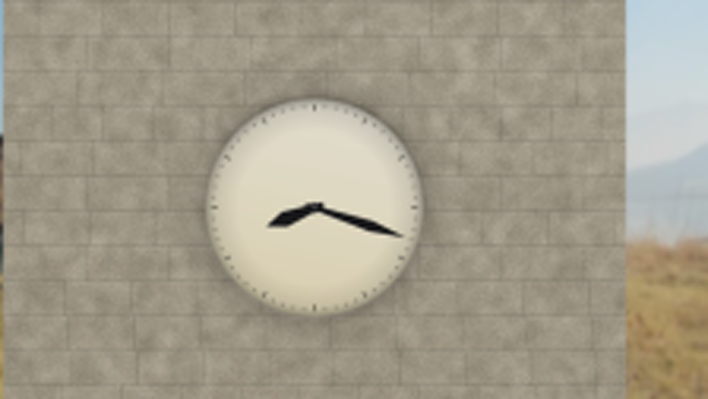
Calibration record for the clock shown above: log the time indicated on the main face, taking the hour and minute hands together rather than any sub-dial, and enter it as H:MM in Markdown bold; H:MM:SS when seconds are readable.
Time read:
**8:18**
